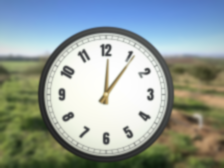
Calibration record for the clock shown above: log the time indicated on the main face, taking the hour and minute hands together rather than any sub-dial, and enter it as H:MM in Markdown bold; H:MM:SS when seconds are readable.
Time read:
**12:06**
